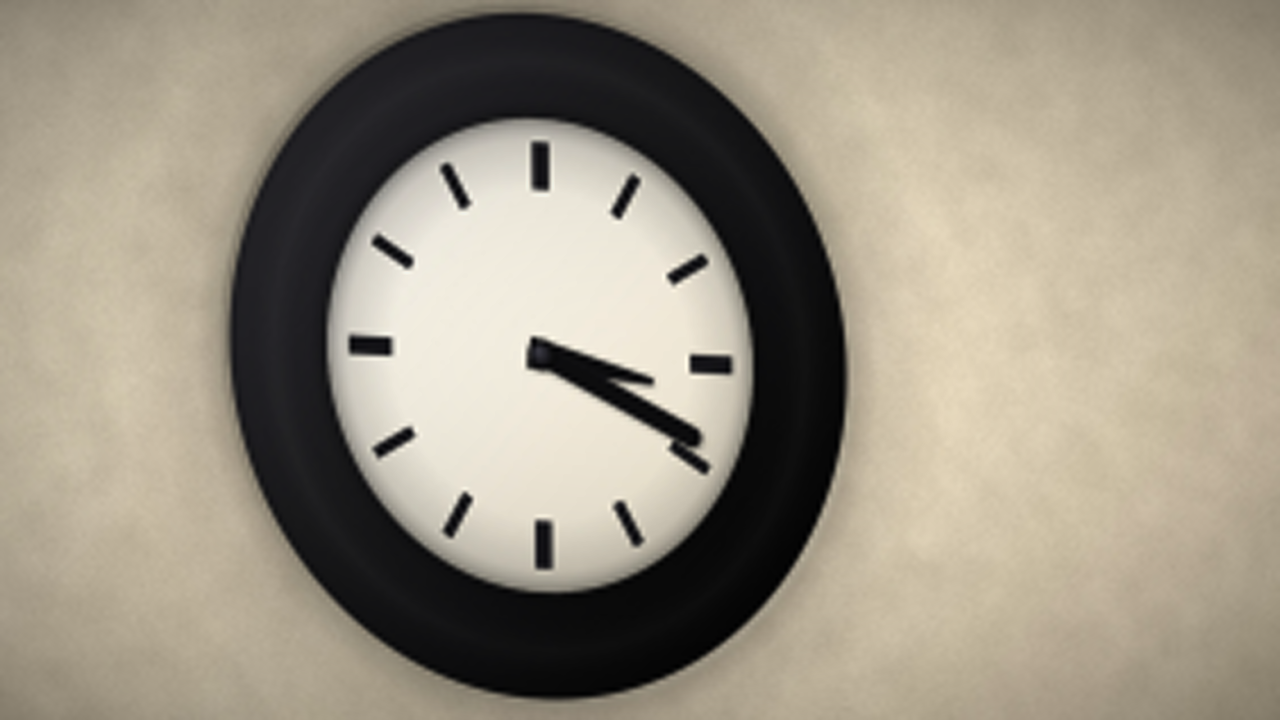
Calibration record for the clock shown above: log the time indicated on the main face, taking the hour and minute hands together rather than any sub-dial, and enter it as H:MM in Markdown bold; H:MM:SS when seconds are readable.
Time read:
**3:19**
